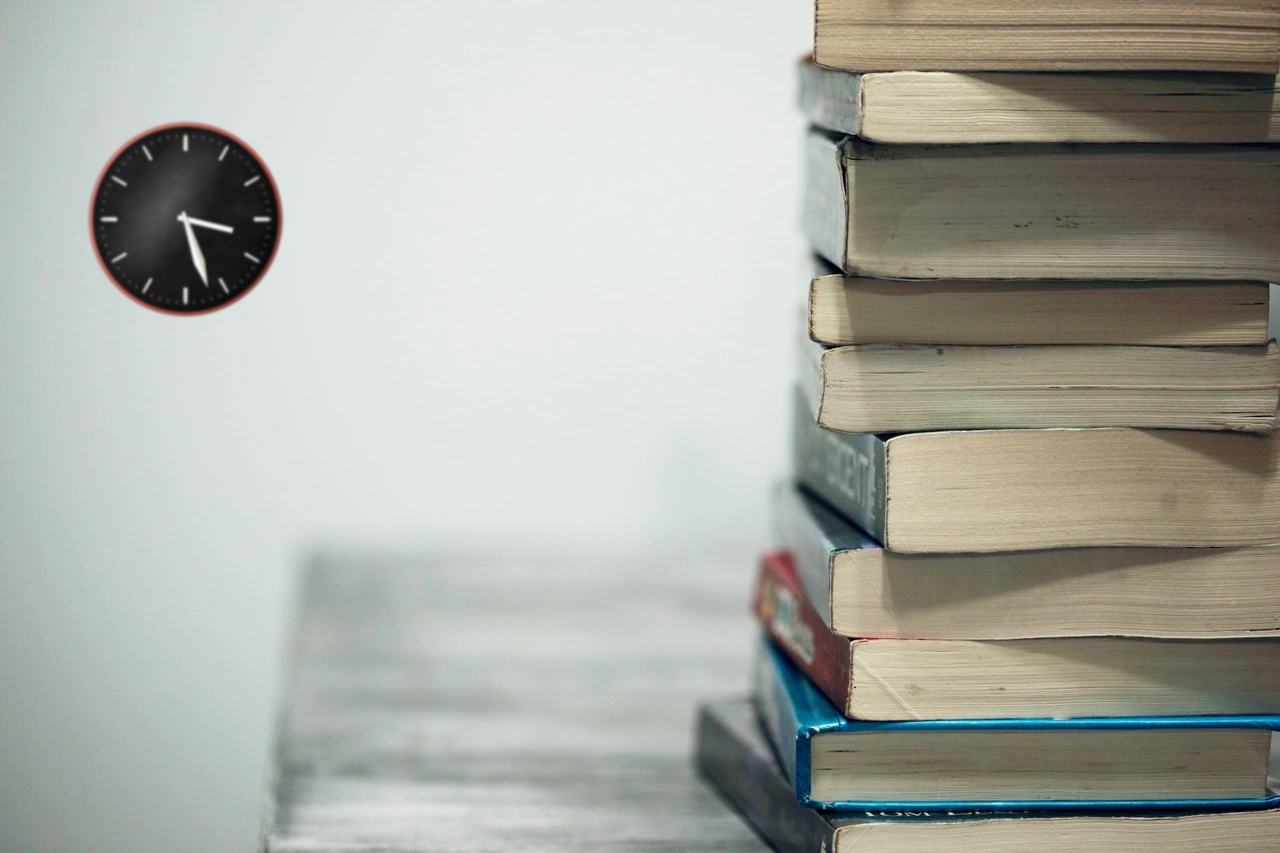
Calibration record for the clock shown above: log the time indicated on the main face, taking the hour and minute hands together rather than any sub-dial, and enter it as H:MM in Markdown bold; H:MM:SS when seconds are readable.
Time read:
**3:27**
